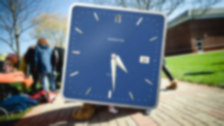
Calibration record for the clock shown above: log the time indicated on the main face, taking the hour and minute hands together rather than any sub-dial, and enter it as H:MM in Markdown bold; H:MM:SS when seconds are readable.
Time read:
**4:29**
